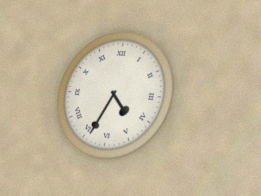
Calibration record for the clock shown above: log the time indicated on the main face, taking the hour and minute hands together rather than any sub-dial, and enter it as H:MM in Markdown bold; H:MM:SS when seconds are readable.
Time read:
**4:34**
